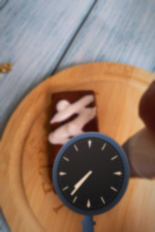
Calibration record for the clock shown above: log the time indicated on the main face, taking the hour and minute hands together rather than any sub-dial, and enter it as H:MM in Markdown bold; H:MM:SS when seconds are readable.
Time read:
**7:37**
